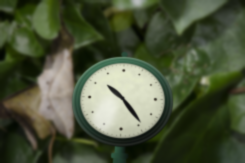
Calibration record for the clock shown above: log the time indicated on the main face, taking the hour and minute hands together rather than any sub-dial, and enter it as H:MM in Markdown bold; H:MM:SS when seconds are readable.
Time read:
**10:24**
